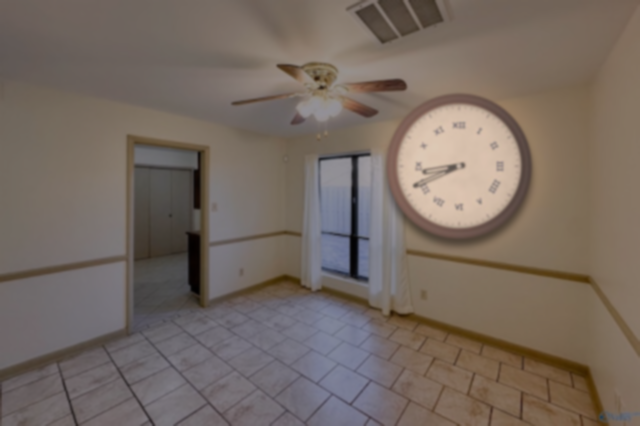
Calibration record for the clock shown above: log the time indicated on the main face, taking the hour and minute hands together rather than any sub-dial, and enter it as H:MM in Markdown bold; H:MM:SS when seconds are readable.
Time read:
**8:41**
